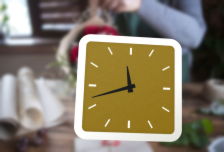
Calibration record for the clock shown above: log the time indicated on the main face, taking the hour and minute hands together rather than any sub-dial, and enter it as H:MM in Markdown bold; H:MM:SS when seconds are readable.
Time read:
**11:42**
